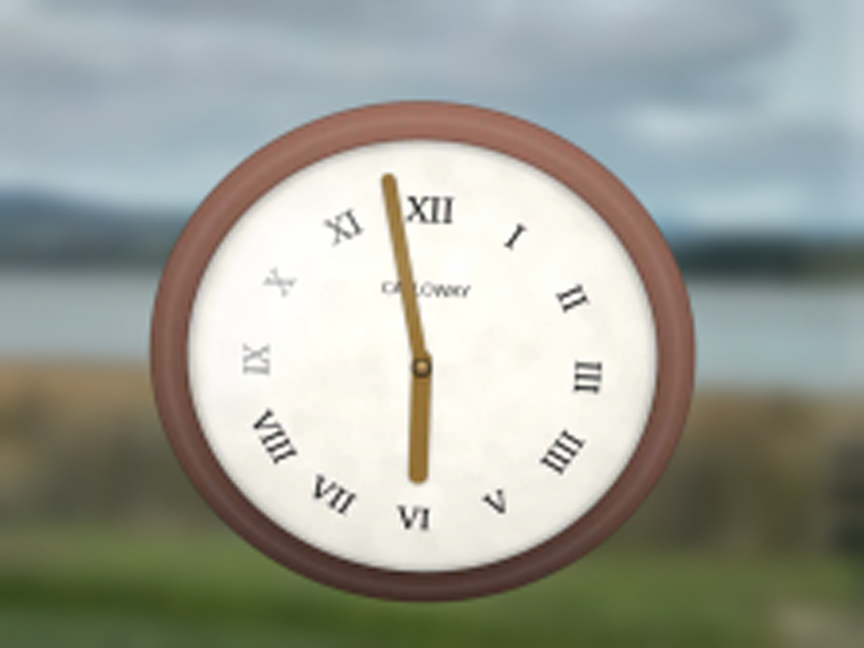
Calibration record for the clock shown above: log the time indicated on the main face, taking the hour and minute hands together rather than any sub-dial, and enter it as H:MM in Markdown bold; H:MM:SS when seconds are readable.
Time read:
**5:58**
